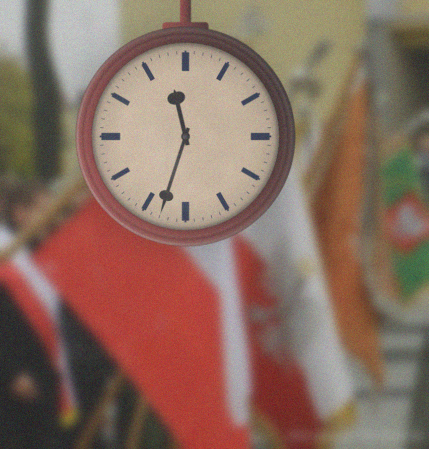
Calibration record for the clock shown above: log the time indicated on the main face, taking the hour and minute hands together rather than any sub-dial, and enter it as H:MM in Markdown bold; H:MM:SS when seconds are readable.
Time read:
**11:33**
